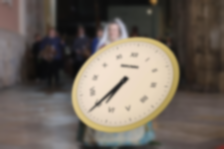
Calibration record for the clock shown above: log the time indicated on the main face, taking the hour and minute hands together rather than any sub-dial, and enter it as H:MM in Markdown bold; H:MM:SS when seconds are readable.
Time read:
**6:35**
